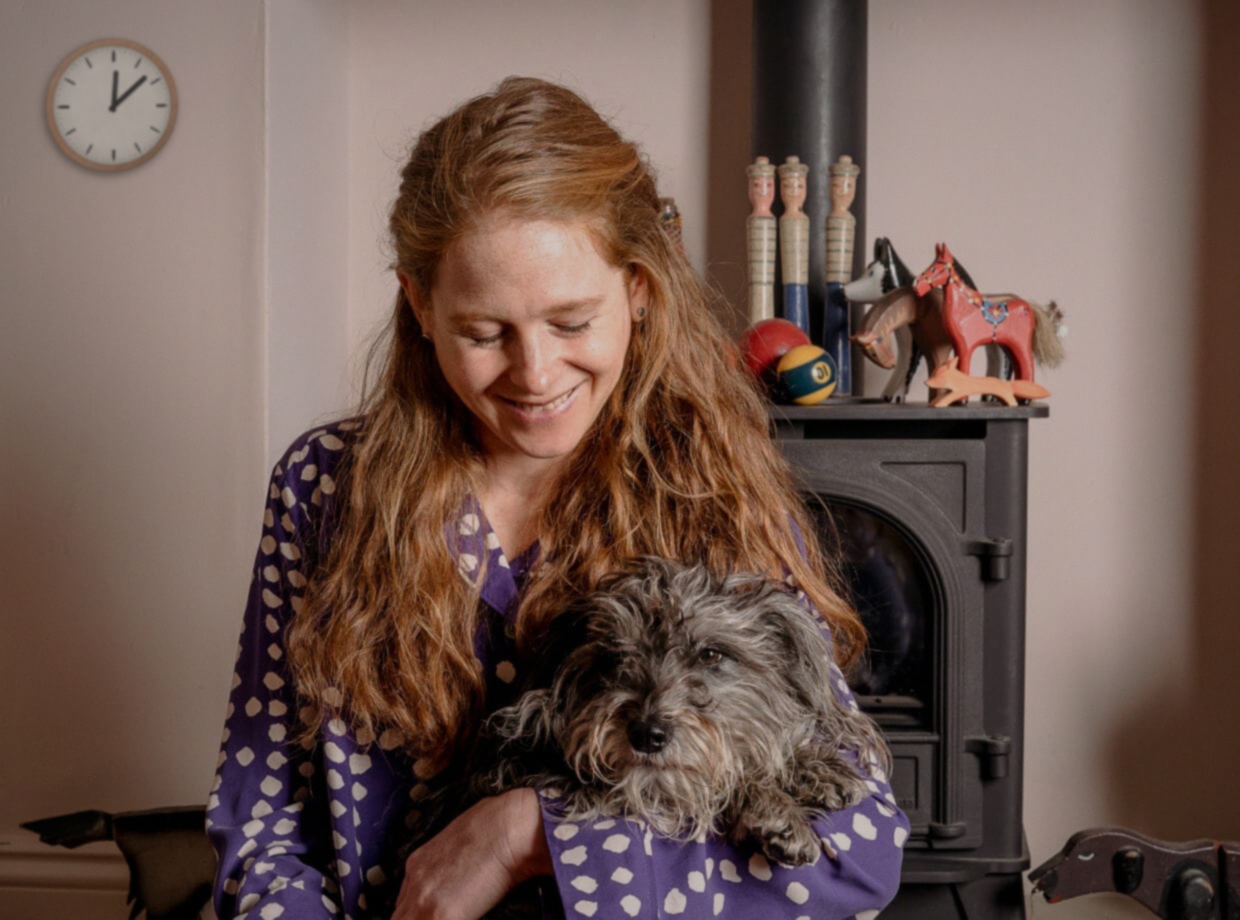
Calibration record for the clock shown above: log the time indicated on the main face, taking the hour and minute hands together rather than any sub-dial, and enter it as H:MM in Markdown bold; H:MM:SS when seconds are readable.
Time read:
**12:08**
